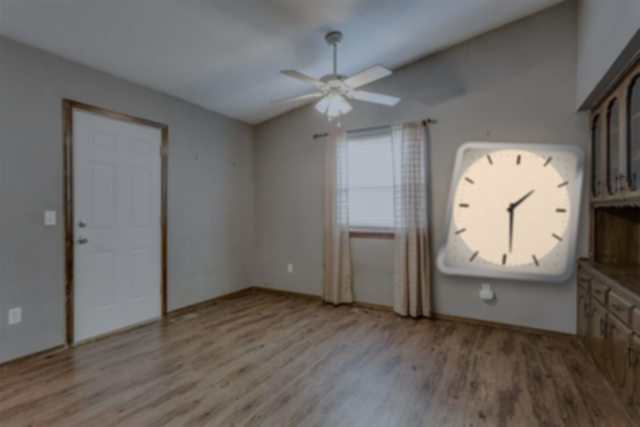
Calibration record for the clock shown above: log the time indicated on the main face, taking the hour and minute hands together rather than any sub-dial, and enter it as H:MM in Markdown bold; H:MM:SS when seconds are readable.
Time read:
**1:29**
